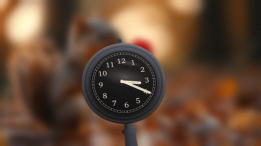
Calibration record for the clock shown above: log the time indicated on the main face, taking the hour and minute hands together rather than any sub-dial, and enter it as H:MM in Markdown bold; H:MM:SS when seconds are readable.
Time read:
**3:20**
